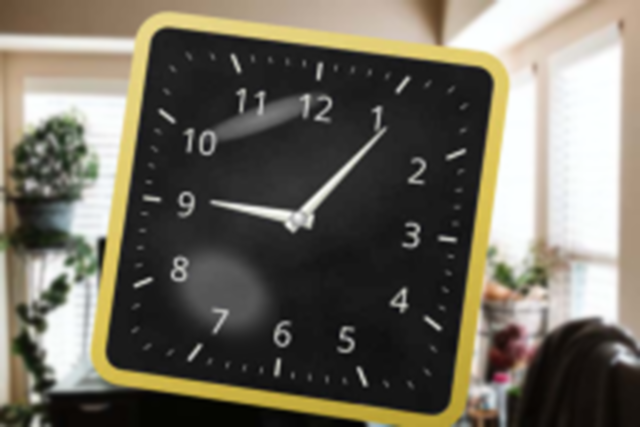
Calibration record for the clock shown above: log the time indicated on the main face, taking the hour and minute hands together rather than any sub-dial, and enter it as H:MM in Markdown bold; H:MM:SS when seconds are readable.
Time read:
**9:06**
